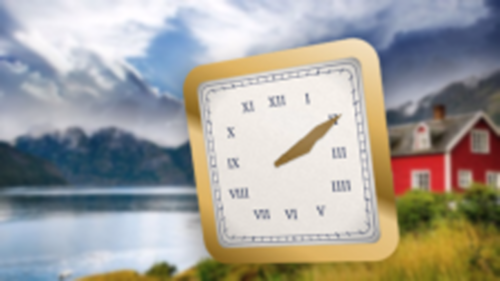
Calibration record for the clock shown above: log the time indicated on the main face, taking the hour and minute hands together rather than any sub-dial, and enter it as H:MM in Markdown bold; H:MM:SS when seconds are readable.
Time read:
**2:10**
